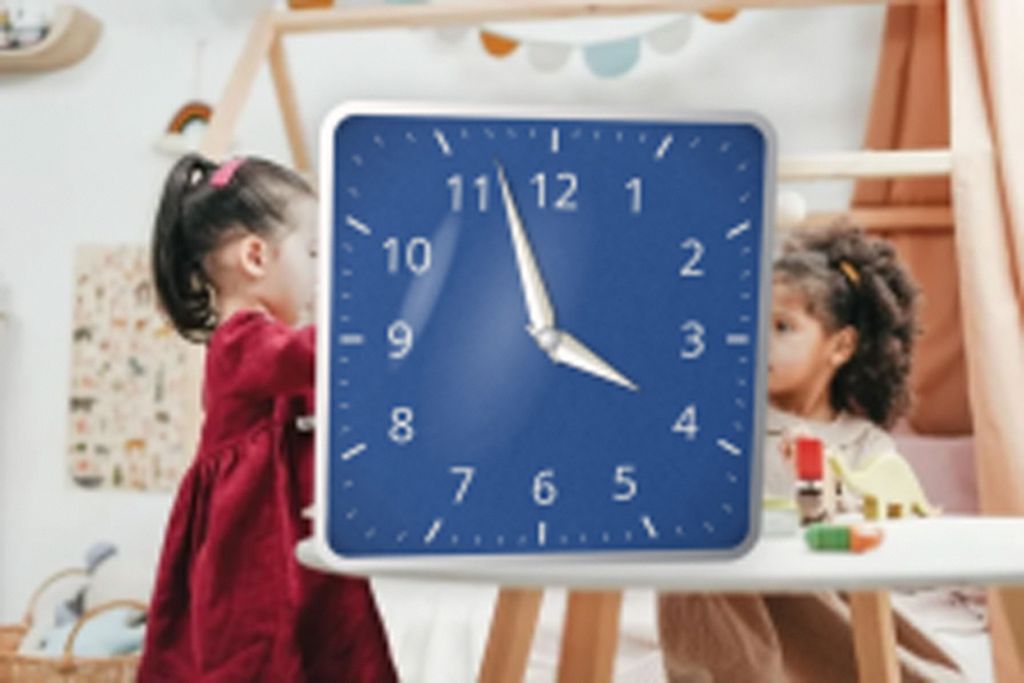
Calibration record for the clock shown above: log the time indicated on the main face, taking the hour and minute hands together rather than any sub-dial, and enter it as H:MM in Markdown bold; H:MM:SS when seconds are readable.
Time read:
**3:57**
